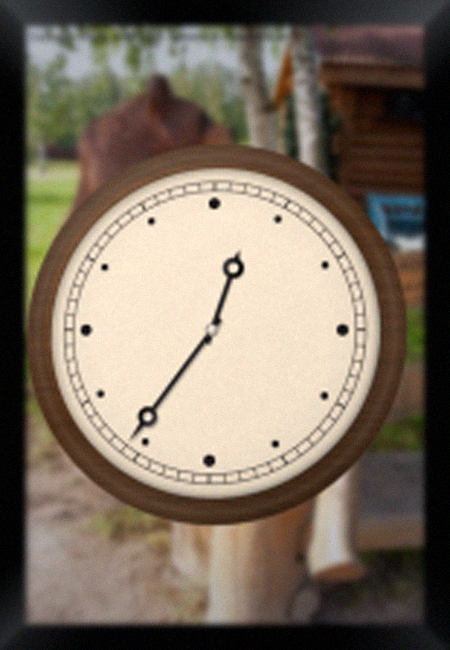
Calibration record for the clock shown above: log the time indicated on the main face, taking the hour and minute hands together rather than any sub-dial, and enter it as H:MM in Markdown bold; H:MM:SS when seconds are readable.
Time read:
**12:36**
